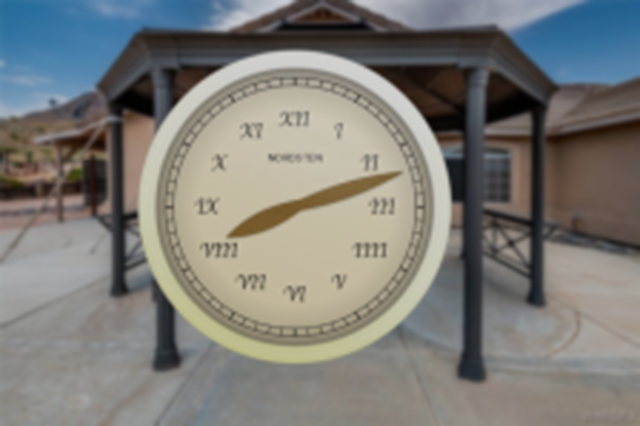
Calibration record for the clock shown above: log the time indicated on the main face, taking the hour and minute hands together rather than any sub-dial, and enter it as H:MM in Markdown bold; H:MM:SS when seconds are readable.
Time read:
**8:12**
